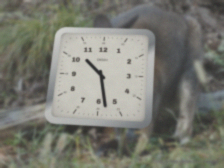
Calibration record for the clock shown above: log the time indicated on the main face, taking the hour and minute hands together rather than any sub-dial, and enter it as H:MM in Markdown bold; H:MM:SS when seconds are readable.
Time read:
**10:28**
